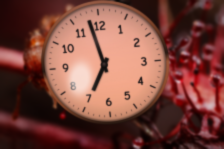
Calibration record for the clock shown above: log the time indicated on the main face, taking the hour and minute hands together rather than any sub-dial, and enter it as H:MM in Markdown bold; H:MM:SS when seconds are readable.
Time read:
**6:58**
